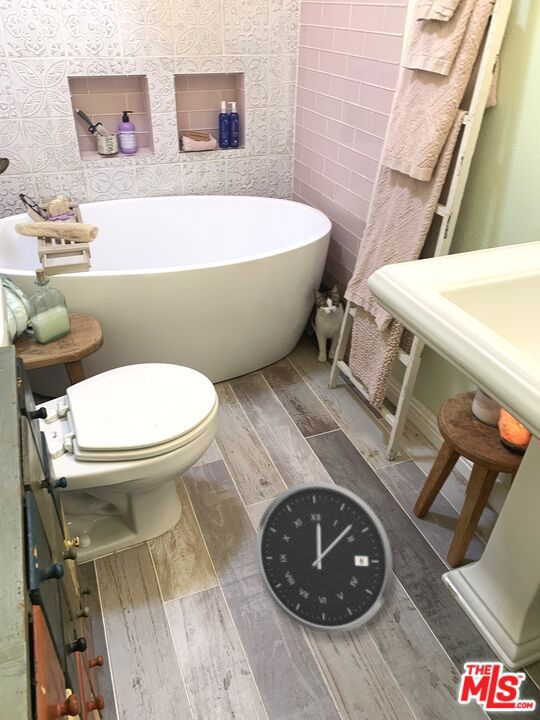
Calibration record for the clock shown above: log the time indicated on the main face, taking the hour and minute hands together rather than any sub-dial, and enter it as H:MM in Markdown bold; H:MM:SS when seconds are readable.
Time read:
**12:08**
